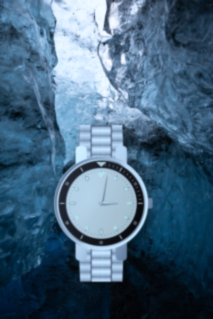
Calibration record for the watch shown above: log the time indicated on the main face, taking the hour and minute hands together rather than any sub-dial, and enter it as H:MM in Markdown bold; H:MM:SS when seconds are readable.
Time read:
**3:02**
